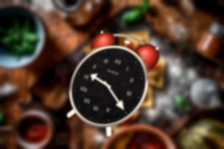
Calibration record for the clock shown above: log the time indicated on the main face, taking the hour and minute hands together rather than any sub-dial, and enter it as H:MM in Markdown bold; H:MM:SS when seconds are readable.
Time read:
**9:20**
